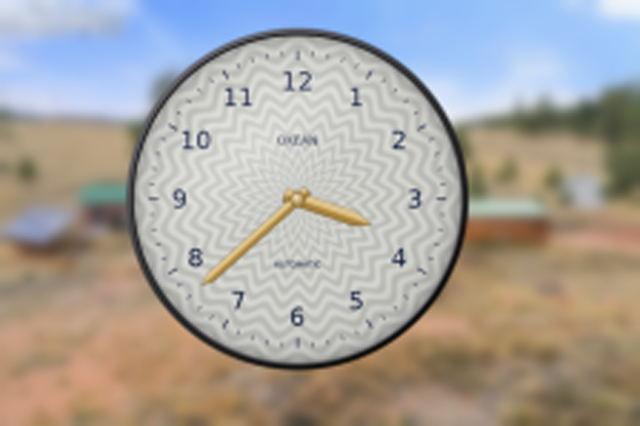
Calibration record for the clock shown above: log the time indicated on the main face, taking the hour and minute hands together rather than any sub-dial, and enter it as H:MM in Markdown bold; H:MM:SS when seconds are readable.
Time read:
**3:38**
